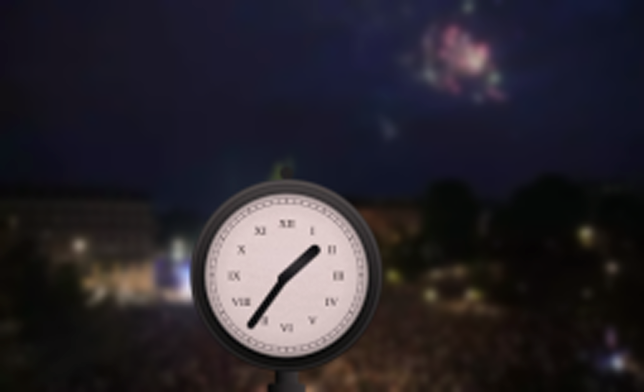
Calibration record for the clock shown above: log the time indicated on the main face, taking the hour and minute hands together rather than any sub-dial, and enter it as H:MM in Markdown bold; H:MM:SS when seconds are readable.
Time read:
**1:36**
